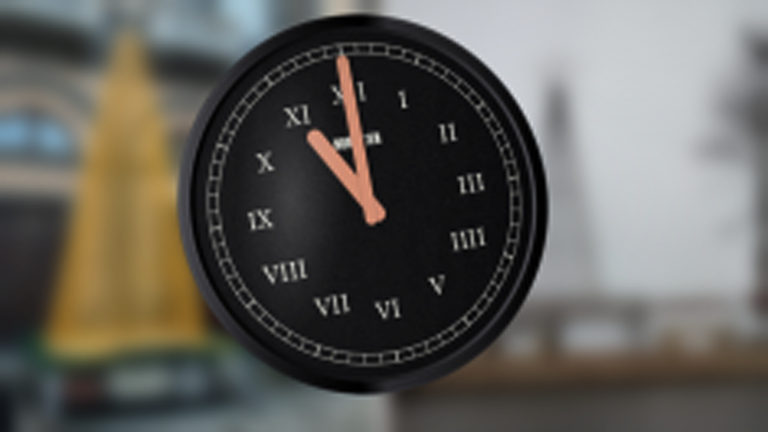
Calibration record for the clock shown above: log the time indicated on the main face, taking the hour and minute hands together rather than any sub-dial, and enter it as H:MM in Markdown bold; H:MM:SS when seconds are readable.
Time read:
**11:00**
